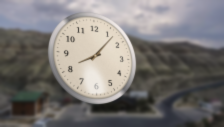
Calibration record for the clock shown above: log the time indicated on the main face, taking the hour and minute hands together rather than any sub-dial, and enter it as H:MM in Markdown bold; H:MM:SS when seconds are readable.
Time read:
**8:07**
